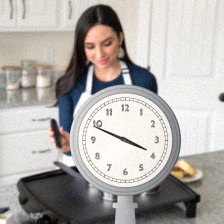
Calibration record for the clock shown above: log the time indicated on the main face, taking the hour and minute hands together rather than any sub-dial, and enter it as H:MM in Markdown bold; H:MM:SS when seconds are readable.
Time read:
**3:49**
